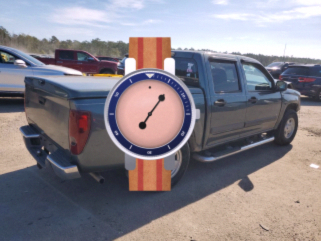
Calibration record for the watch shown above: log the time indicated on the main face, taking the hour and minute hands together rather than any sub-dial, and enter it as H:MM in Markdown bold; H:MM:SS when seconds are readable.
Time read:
**7:06**
